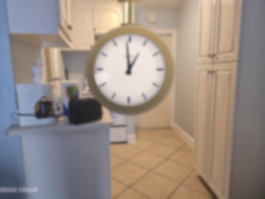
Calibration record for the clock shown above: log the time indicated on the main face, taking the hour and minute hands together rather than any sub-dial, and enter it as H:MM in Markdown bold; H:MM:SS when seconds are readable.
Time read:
**12:59**
